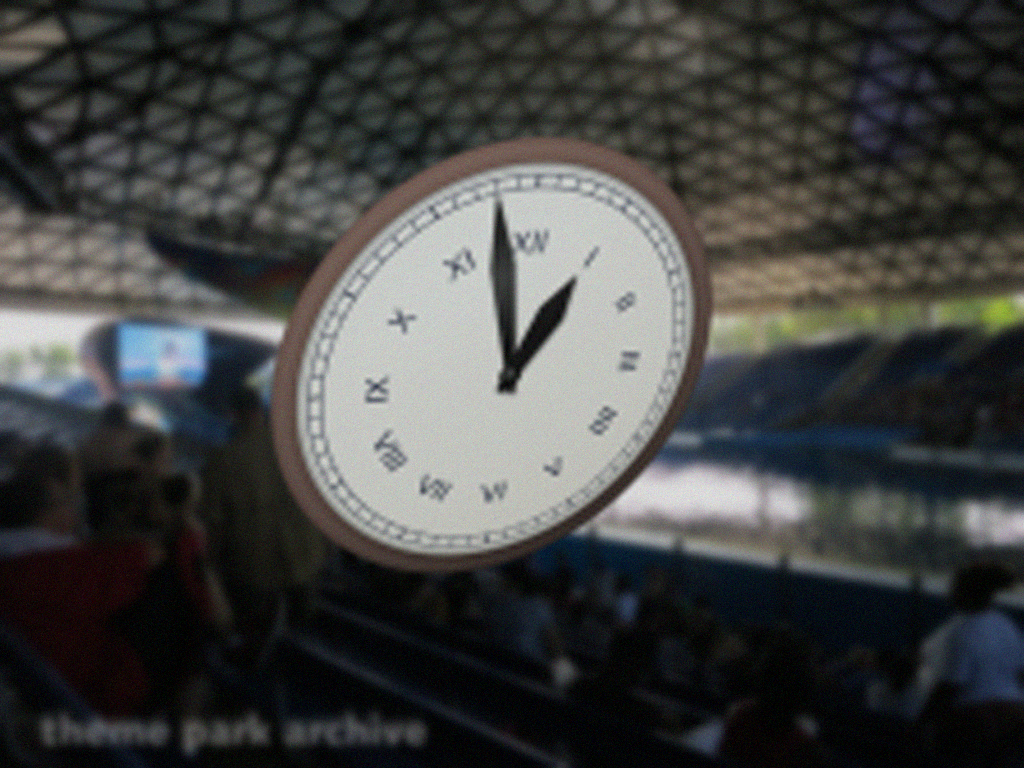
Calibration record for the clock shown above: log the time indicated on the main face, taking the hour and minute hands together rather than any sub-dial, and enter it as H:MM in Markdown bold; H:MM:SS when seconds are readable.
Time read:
**12:58**
